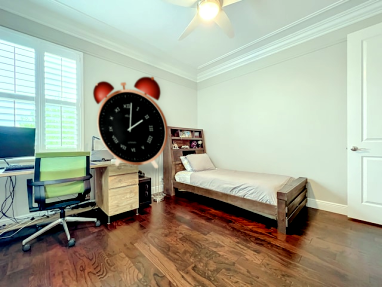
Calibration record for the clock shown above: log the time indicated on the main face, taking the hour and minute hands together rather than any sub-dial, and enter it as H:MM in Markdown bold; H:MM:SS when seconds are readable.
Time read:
**2:02**
